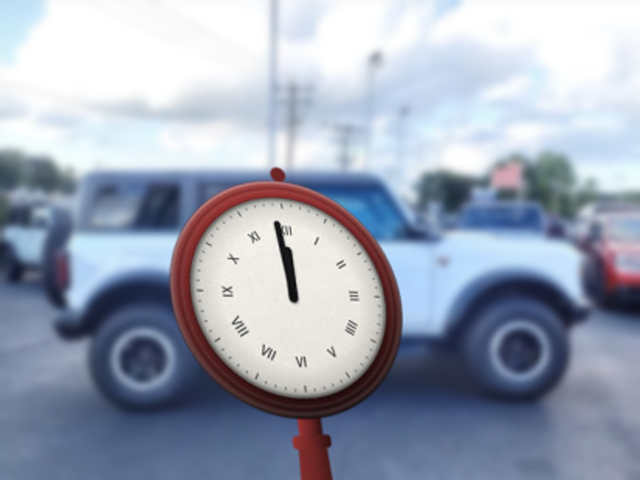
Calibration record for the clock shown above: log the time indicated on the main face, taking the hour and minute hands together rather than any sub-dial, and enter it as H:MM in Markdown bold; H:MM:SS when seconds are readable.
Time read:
**11:59**
